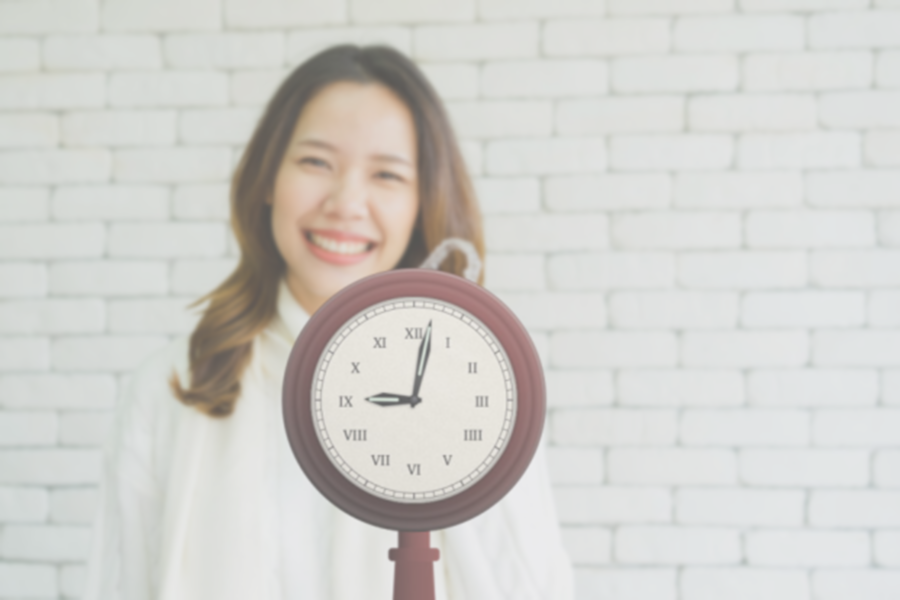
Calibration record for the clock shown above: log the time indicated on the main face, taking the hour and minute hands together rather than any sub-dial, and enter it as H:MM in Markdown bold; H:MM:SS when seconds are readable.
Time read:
**9:02**
